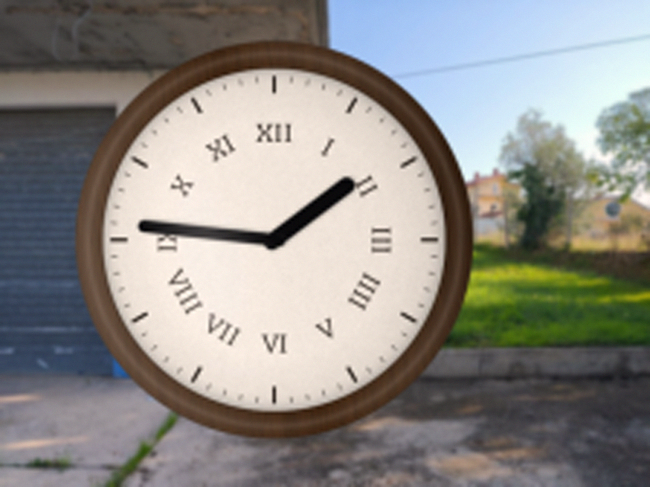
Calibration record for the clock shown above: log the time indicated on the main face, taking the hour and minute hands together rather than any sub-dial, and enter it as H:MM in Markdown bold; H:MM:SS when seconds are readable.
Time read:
**1:46**
